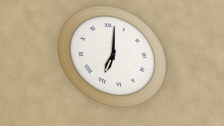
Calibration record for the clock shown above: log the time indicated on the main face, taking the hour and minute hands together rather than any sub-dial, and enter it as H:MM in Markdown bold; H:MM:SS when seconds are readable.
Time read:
**7:02**
